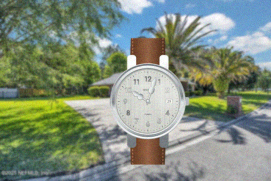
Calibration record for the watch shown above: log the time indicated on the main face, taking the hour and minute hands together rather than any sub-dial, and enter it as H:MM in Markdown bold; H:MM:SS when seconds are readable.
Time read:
**10:03**
